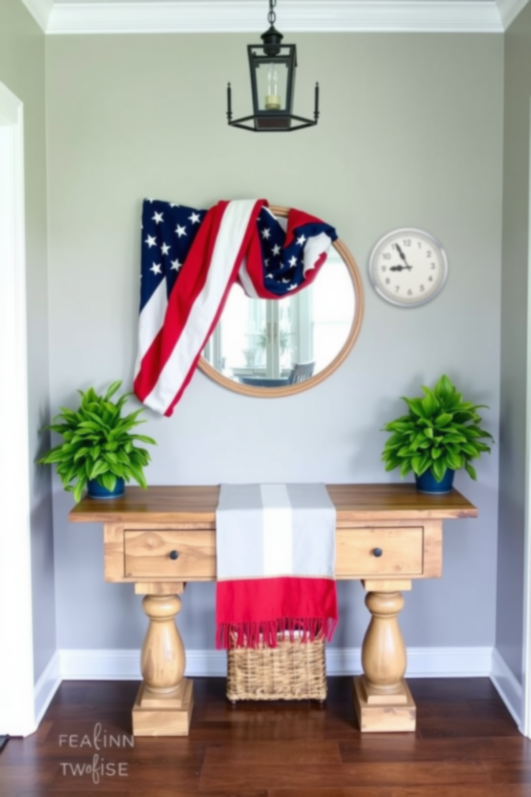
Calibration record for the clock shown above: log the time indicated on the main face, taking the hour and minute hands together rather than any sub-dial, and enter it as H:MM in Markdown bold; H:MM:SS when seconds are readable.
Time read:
**8:56**
